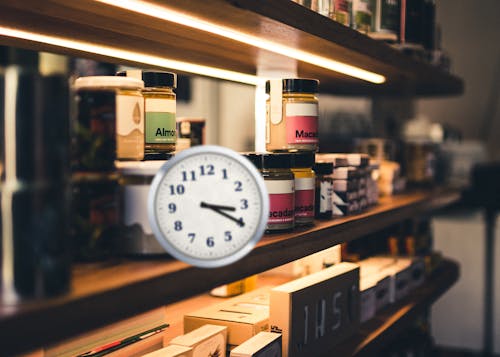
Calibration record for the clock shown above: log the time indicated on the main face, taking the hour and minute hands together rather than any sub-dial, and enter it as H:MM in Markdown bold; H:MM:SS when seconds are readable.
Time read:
**3:20**
